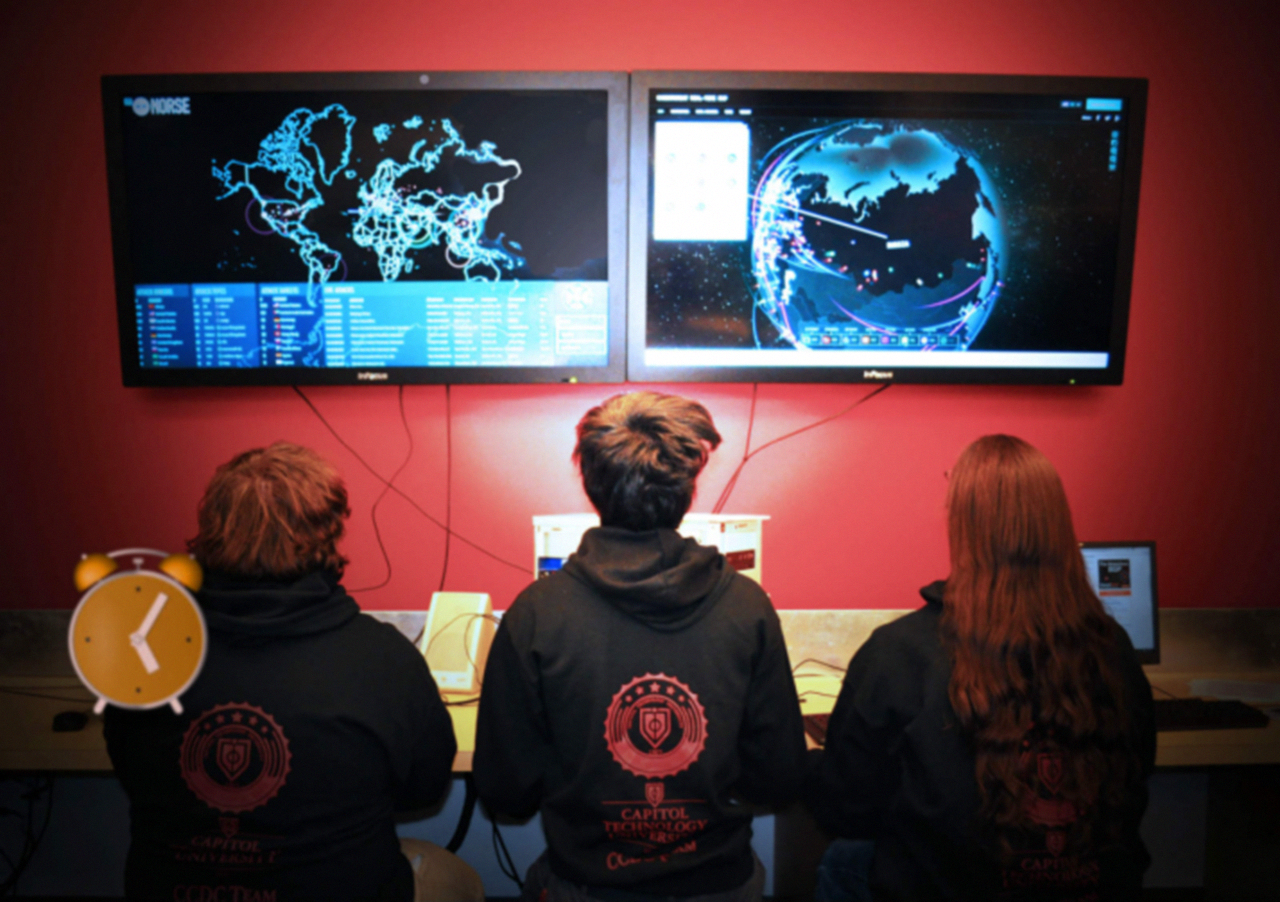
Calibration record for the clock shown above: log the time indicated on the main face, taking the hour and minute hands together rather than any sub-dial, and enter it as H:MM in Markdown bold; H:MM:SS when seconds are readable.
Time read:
**5:05**
